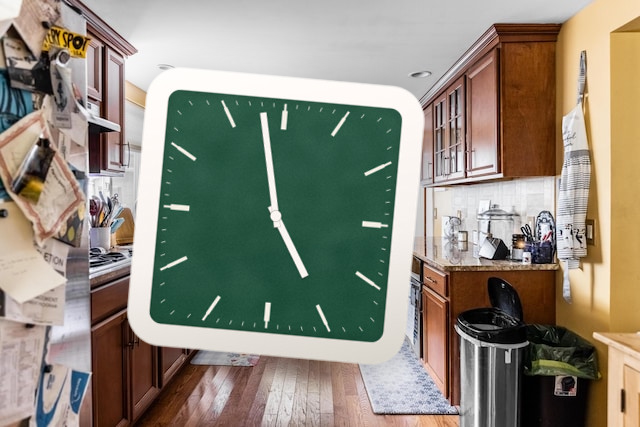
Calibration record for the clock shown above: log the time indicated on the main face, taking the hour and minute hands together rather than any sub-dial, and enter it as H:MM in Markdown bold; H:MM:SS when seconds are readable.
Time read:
**4:58**
